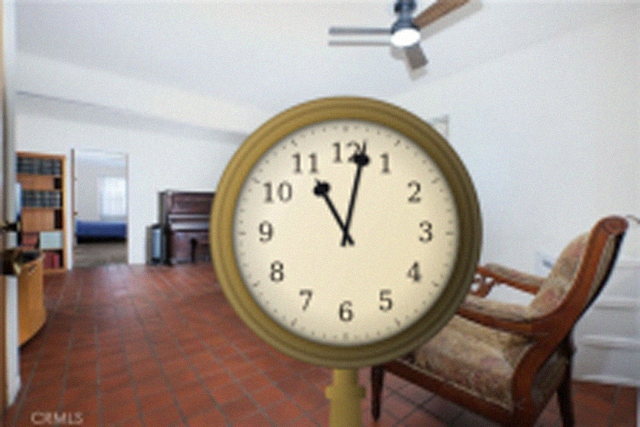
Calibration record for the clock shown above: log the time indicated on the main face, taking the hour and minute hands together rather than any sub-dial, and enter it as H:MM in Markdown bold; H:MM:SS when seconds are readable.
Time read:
**11:02**
